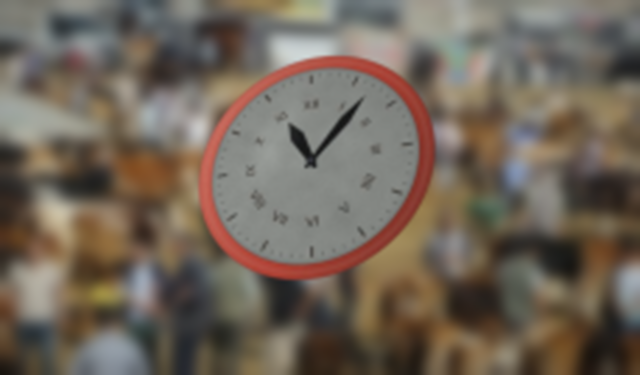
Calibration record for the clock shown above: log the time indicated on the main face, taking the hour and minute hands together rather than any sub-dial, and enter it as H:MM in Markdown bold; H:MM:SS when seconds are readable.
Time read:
**11:07**
